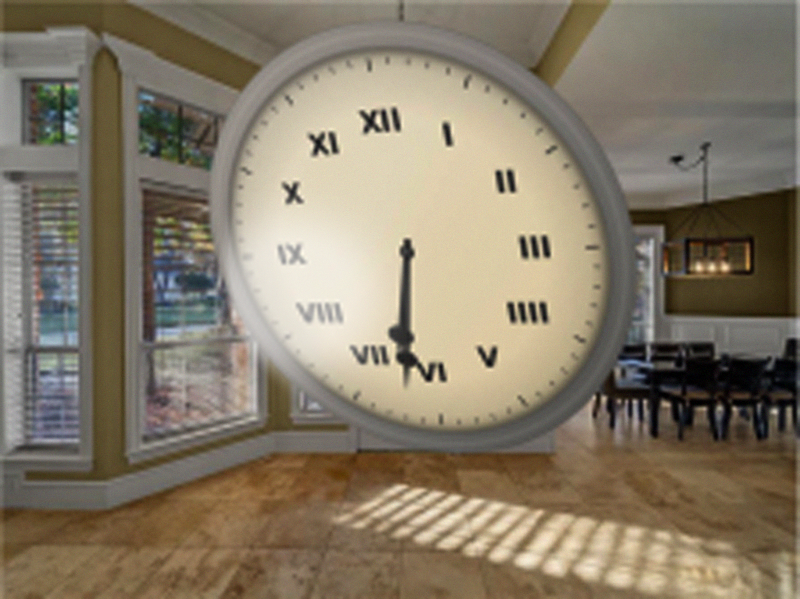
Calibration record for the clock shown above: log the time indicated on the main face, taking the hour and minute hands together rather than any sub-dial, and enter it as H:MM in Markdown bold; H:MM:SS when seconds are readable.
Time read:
**6:32**
